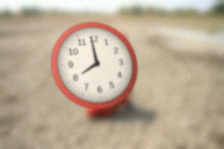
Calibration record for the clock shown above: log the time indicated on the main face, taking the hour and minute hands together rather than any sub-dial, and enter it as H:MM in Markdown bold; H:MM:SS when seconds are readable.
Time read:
**7:59**
